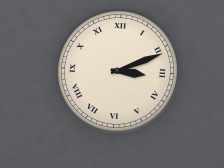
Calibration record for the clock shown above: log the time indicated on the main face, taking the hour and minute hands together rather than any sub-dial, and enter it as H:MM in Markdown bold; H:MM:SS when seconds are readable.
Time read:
**3:11**
